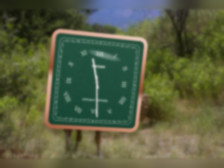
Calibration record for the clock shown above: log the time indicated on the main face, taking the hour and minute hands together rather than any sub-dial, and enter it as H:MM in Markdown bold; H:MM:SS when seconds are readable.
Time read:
**11:29**
